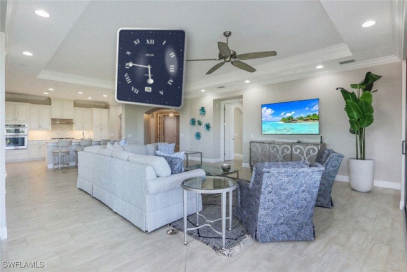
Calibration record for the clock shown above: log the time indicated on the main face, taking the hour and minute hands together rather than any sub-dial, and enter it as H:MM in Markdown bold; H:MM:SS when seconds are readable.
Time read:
**5:46**
